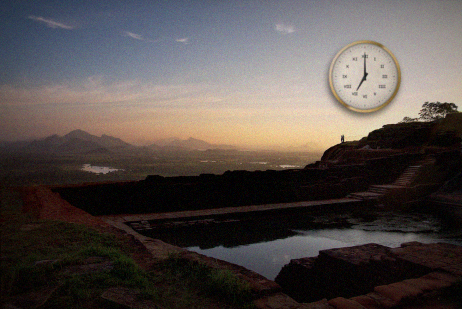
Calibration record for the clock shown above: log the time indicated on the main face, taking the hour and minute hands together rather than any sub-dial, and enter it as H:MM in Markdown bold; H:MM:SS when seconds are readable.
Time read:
**7:00**
